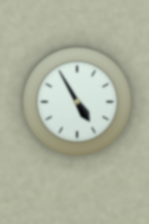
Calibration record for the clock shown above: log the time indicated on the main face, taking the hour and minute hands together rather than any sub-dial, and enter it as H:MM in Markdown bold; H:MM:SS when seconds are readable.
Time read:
**4:55**
